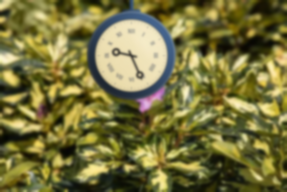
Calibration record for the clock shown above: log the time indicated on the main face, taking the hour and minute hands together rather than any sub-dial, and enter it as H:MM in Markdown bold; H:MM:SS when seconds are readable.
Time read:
**9:26**
